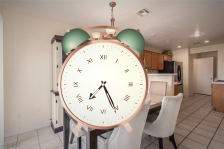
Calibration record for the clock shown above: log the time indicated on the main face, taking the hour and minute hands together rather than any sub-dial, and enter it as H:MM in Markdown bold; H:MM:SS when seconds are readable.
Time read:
**7:26**
